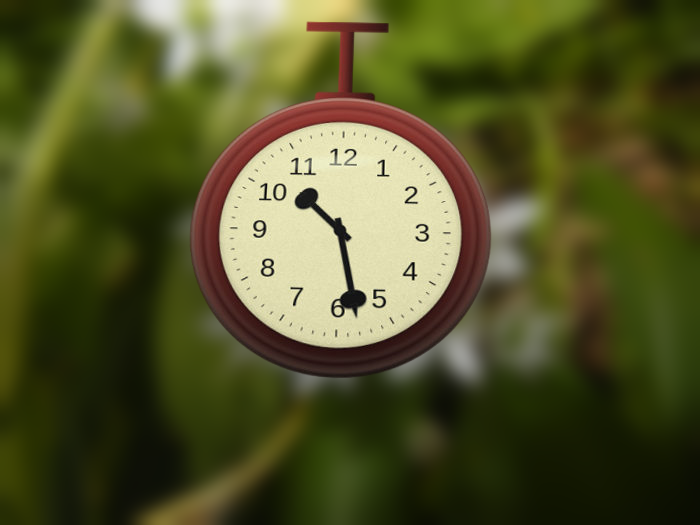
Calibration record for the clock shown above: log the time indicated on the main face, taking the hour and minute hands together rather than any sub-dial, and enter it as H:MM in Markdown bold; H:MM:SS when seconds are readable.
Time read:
**10:28**
